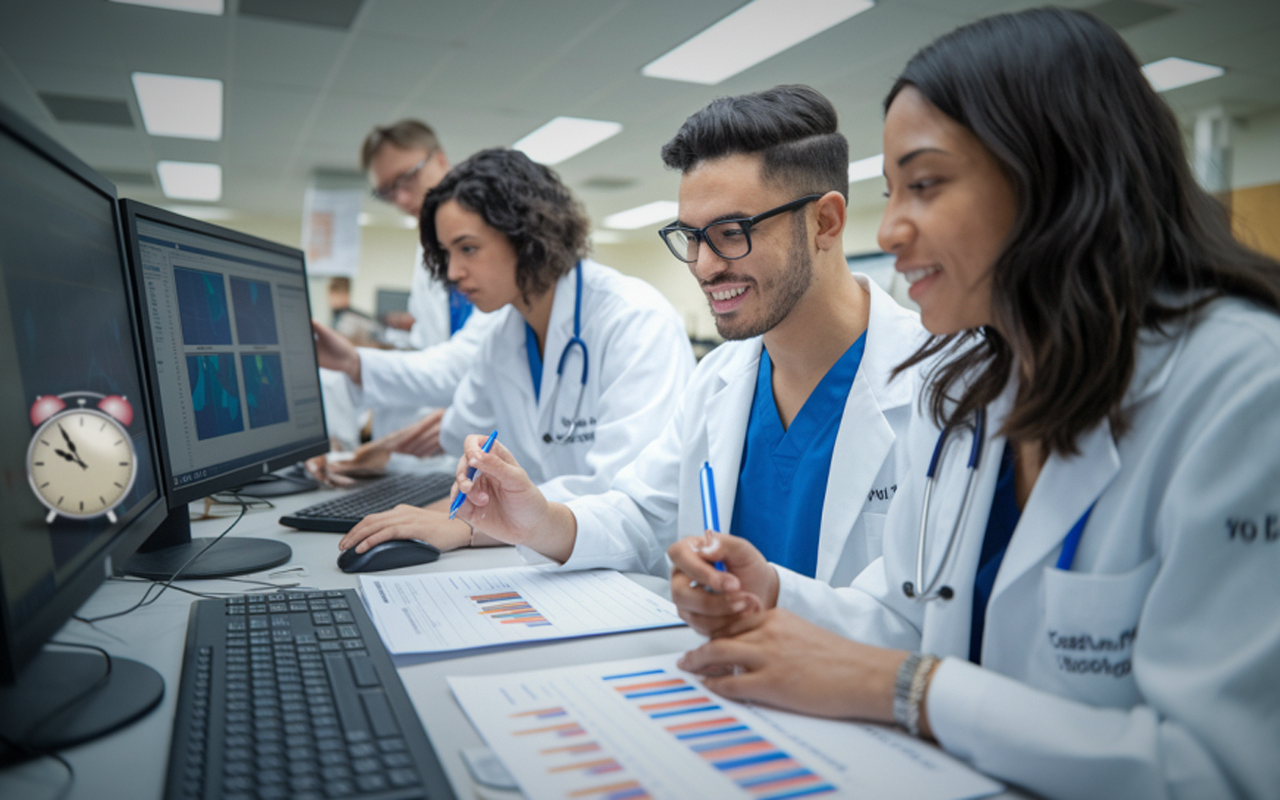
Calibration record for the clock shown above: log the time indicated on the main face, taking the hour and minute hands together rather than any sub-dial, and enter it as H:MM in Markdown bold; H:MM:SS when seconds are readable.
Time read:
**9:55**
